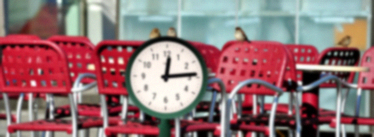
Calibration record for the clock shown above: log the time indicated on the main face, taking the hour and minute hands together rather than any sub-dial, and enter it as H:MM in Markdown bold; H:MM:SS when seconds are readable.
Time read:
**12:14**
